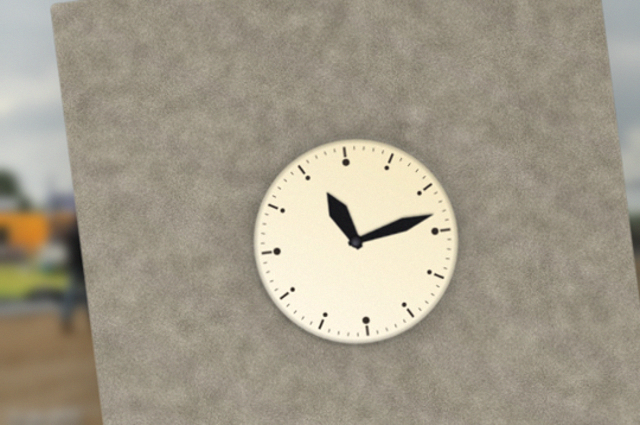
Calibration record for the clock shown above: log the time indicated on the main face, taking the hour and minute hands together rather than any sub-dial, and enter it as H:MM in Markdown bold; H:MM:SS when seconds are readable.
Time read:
**11:13**
